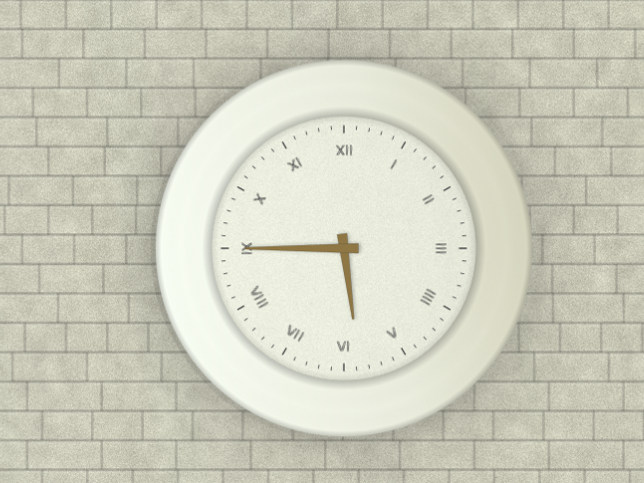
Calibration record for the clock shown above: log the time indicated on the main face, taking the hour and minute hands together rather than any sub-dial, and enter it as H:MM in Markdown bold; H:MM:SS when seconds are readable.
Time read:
**5:45**
